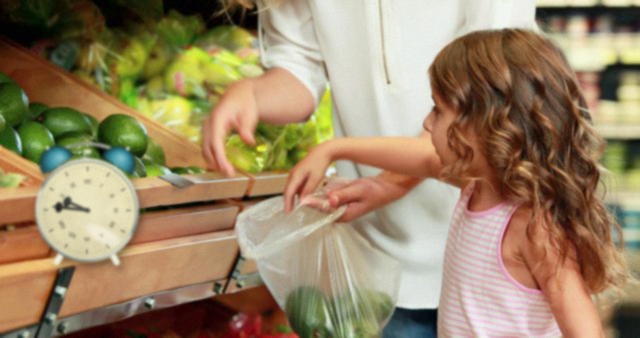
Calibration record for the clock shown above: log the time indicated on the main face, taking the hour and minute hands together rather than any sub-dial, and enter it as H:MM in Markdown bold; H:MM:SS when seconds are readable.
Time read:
**9:46**
